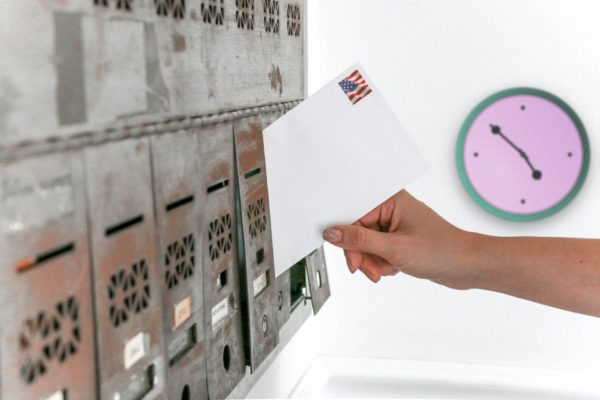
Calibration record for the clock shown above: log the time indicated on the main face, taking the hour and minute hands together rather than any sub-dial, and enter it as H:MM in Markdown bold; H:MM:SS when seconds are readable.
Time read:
**4:52**
